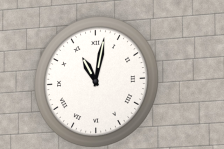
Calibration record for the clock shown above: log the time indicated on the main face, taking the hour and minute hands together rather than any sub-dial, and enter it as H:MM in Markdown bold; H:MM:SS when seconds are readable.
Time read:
**11:02**
